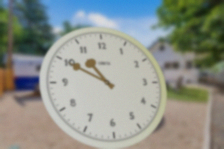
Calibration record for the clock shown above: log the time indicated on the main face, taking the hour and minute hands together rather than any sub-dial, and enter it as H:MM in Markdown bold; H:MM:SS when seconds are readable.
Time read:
**10:50**
